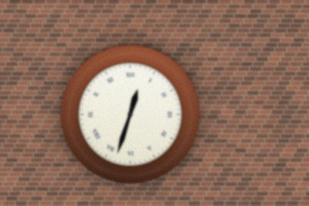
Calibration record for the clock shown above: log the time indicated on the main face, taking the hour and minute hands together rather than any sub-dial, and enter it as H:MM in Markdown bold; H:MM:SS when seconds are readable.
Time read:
**12:33**
